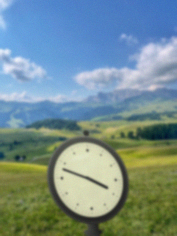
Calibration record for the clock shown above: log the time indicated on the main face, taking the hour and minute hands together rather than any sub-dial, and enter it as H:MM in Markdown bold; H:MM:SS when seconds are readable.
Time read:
**3:48**
